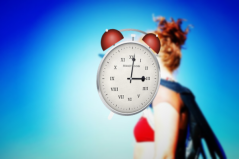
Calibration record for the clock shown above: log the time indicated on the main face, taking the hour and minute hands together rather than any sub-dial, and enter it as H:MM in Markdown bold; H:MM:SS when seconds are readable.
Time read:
**3:01**
